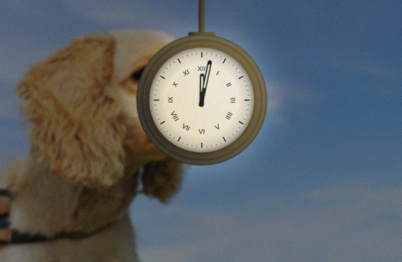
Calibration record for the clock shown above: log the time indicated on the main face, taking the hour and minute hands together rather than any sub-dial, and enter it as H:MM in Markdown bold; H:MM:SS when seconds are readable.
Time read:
**12:02**
